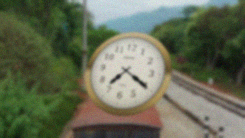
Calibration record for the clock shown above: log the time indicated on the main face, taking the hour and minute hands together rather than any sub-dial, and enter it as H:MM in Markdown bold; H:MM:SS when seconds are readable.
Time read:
**7:20**
